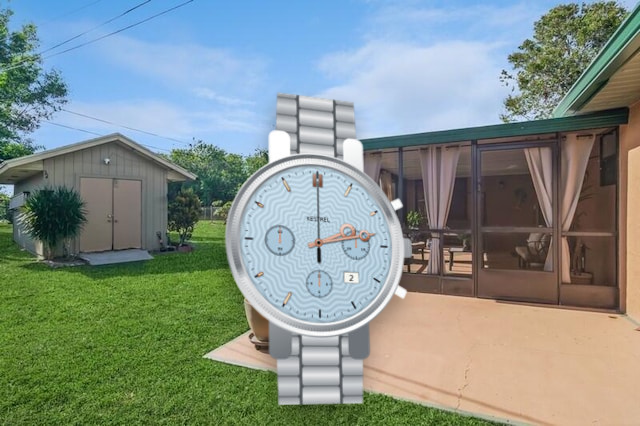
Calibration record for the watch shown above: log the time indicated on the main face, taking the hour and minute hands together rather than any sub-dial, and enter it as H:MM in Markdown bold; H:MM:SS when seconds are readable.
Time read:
**2:13**
